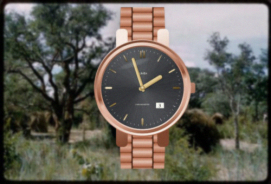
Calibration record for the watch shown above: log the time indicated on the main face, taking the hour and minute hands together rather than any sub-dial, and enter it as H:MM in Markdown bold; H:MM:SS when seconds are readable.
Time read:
**1:57**
